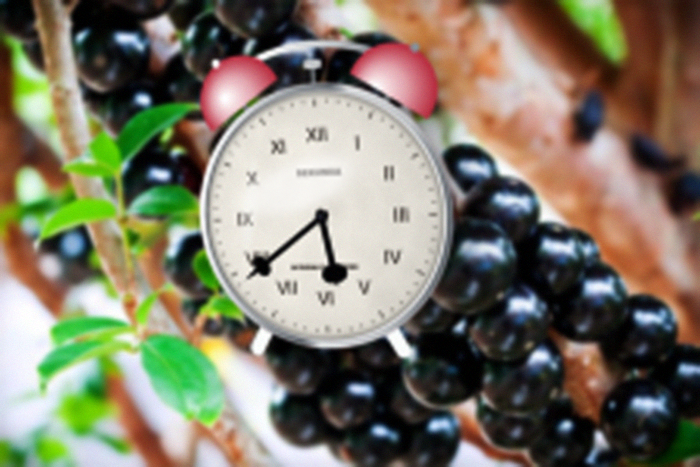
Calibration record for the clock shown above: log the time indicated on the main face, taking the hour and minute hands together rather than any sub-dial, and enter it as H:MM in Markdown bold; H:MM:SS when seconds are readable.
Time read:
**5:39**
